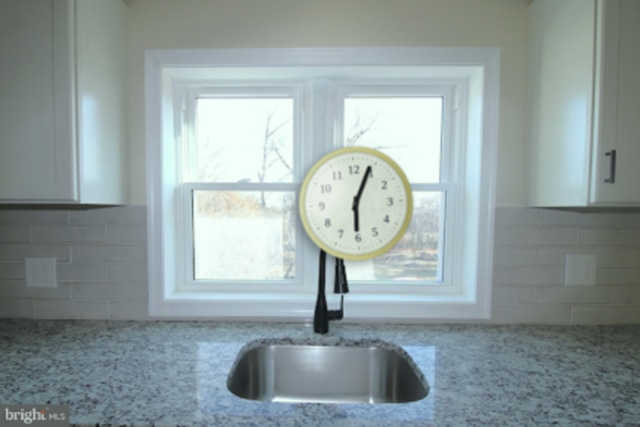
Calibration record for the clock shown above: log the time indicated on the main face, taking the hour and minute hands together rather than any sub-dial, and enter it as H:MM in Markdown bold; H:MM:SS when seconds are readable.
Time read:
**6:04**
